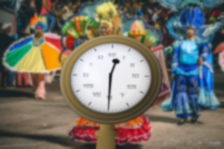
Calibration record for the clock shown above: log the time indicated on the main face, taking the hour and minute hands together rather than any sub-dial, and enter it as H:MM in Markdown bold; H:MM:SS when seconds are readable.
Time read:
**12:30**
